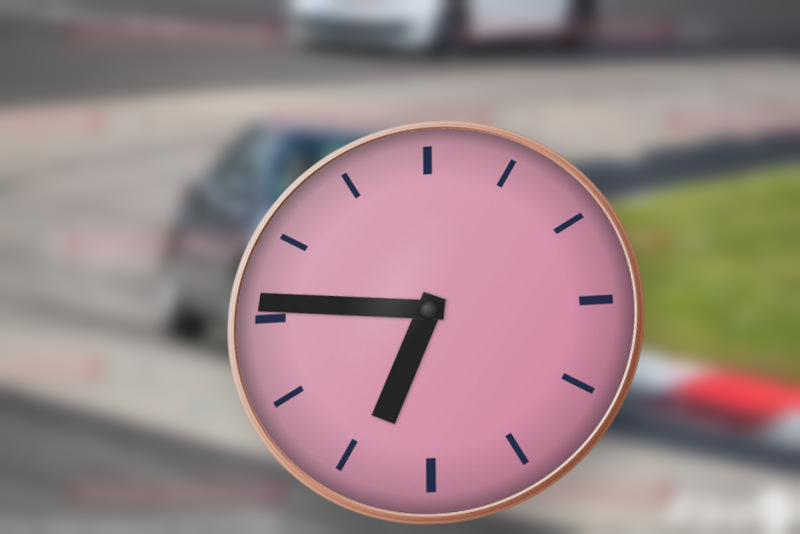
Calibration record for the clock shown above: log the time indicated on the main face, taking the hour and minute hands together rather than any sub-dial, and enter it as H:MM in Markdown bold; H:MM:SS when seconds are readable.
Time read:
**6:46**
